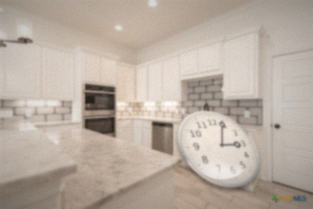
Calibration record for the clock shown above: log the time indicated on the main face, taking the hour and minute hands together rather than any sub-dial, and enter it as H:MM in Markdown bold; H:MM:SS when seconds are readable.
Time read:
**3:04**
